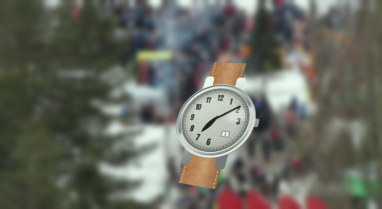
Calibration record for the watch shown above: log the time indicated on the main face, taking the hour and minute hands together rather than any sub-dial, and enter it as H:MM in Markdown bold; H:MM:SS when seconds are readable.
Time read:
**7:09**
